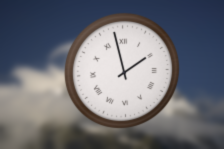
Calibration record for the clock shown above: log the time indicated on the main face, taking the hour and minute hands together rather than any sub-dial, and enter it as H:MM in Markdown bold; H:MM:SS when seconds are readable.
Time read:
**1:58**
